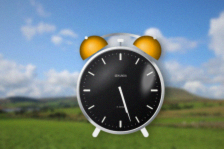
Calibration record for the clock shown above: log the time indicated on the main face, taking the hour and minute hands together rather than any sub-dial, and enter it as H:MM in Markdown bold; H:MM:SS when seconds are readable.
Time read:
**5:27**
